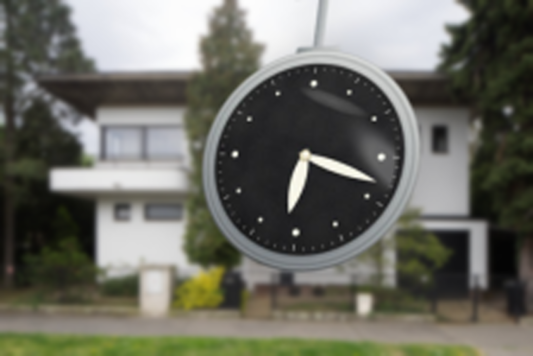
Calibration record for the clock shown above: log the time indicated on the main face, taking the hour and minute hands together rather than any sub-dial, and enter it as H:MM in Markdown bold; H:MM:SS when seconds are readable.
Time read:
**6:18**
